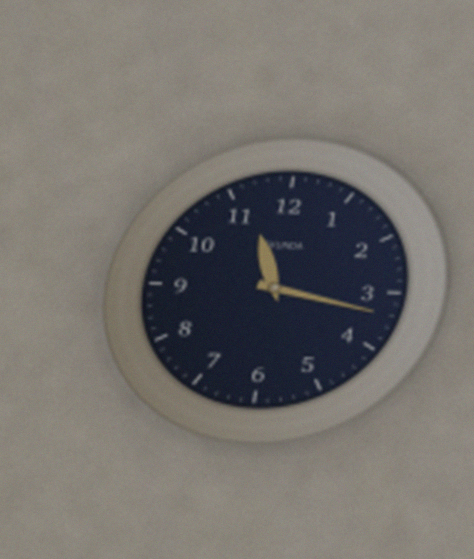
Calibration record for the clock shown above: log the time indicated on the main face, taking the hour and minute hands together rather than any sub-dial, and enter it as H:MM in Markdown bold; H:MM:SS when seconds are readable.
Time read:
**11:17**
